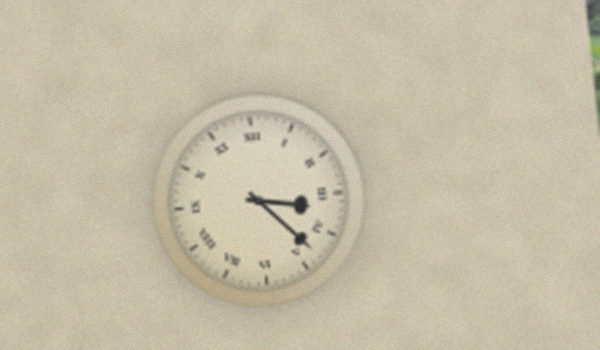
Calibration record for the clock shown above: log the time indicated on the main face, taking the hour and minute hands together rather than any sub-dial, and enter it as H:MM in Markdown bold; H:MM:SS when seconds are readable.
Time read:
**3:23**
